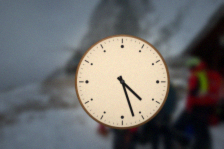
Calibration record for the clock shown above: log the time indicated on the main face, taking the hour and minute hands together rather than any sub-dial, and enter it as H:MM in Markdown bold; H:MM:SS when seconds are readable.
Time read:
**4:27**
